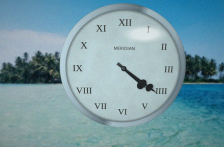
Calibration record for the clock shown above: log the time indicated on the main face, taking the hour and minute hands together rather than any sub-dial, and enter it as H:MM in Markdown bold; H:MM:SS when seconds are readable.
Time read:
**4:21**
